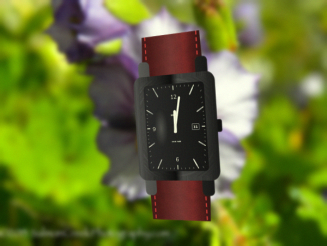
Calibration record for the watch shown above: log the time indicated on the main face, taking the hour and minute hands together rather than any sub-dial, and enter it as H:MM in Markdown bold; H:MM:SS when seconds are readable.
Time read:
**12:02**
